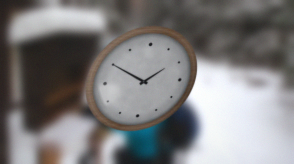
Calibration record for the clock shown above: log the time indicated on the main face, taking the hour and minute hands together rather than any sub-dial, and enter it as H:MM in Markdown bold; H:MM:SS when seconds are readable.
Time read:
**1:50**
